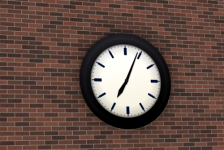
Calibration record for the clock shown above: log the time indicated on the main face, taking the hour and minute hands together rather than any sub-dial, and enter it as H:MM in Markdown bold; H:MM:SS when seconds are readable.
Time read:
**7:04**
